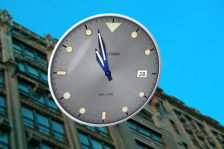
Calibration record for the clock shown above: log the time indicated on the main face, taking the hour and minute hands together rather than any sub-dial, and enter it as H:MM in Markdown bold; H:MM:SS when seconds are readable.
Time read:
**10:57**
